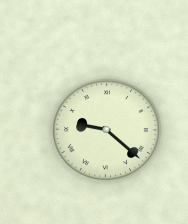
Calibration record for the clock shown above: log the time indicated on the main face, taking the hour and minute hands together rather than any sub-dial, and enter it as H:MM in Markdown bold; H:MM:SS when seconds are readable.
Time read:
**9:22**
